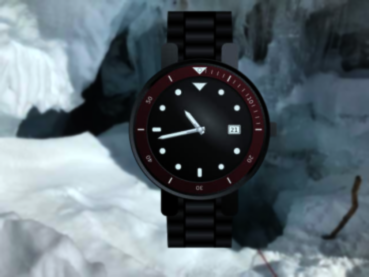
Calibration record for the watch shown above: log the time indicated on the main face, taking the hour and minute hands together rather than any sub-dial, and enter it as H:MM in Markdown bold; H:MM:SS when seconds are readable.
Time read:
**10:43**
